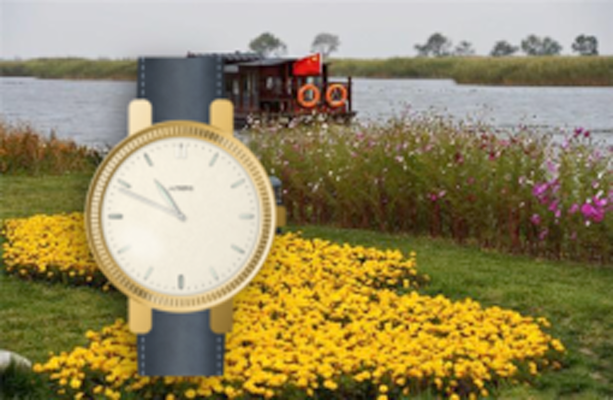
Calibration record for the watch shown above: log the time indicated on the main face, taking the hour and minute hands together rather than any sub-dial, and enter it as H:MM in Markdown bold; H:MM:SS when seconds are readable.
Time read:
**10:49**
